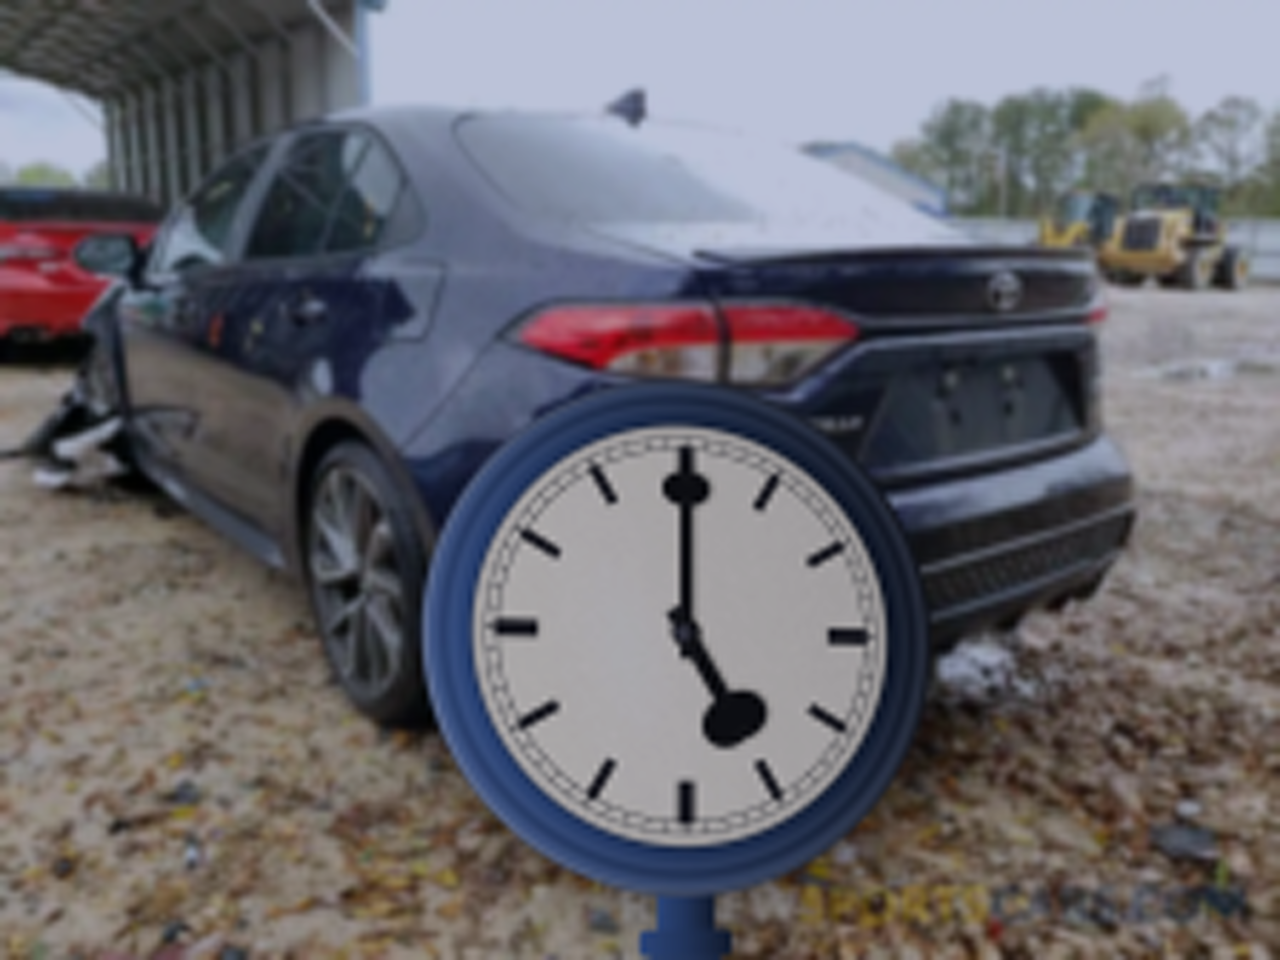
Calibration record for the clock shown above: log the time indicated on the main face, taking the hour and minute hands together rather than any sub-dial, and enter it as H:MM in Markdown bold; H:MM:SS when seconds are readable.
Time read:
**5:00**
